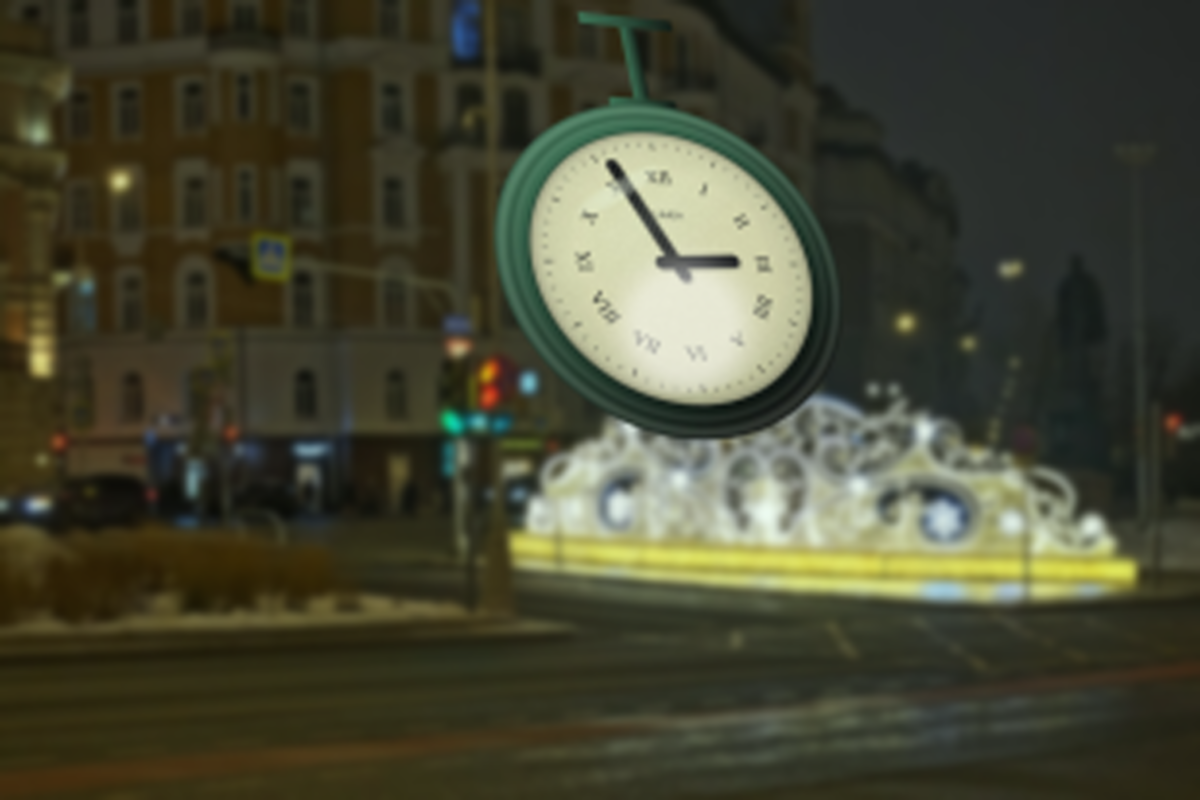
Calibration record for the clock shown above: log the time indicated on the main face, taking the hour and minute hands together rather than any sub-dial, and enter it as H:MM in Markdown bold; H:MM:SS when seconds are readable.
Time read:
**2:56**
